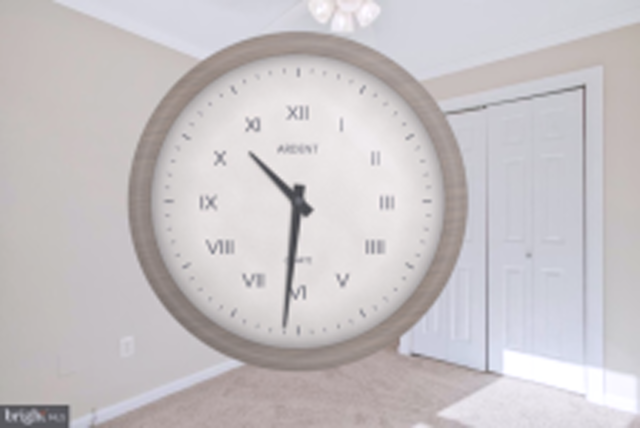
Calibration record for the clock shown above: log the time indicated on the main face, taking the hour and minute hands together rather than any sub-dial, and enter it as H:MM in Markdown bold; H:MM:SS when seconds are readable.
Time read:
**10:31**
